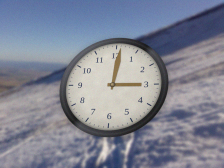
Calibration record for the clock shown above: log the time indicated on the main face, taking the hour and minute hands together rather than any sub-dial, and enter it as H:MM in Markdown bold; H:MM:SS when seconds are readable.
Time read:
**3:01**
